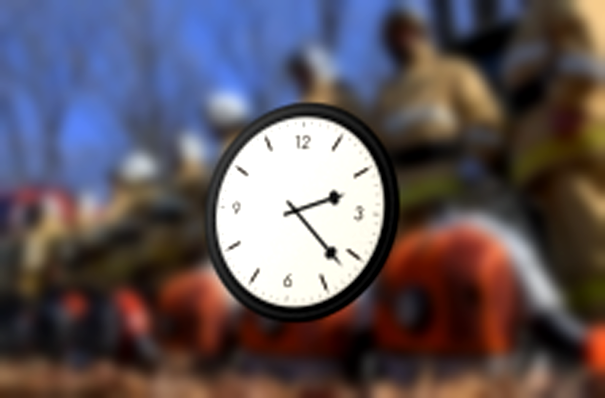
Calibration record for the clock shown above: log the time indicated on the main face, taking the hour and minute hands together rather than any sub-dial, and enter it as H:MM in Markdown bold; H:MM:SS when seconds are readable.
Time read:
**2:22**
